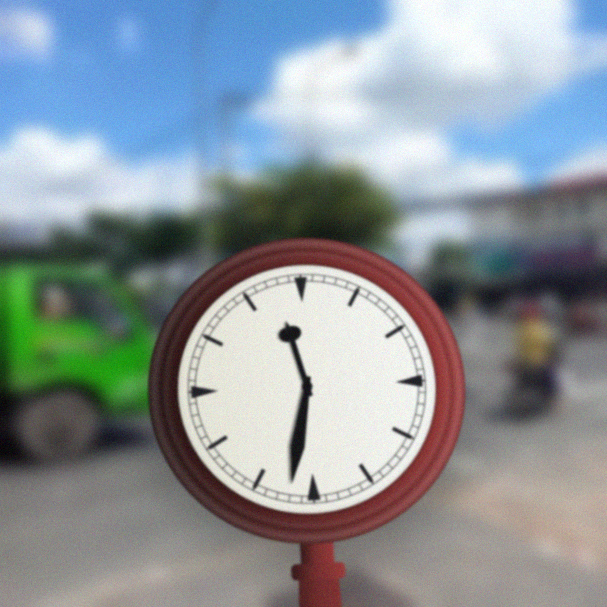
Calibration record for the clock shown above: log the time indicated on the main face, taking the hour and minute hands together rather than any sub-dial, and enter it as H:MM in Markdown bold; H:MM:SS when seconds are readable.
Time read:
**11:32**
